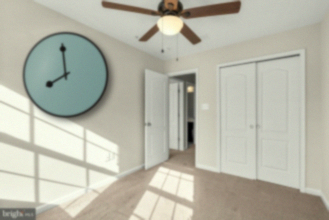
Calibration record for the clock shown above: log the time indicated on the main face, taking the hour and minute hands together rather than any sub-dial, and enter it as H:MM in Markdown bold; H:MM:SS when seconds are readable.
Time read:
**7:59**
